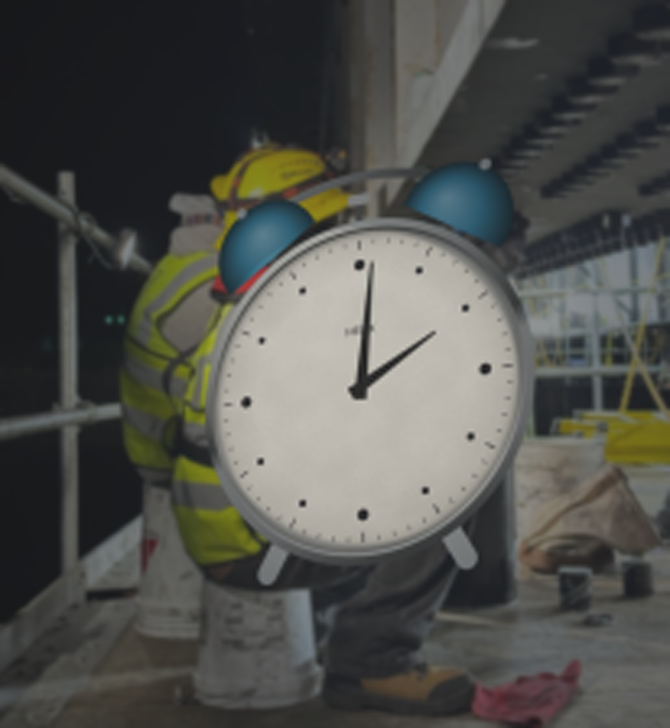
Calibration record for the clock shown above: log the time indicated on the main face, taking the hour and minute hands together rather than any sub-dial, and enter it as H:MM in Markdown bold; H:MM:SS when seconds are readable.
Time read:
**2:01**
